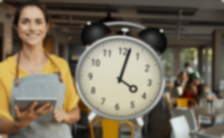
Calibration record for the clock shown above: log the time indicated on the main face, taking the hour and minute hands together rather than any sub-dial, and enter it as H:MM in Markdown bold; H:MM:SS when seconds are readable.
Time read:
**4:02**
